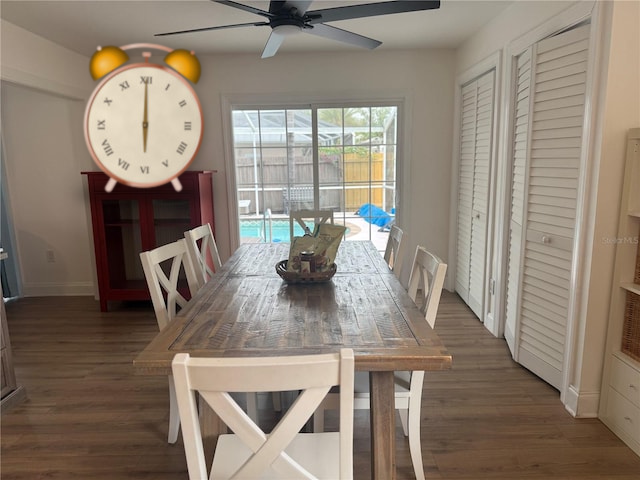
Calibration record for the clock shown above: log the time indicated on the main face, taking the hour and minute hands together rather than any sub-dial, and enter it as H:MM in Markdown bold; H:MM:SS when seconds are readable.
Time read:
**6:00**
